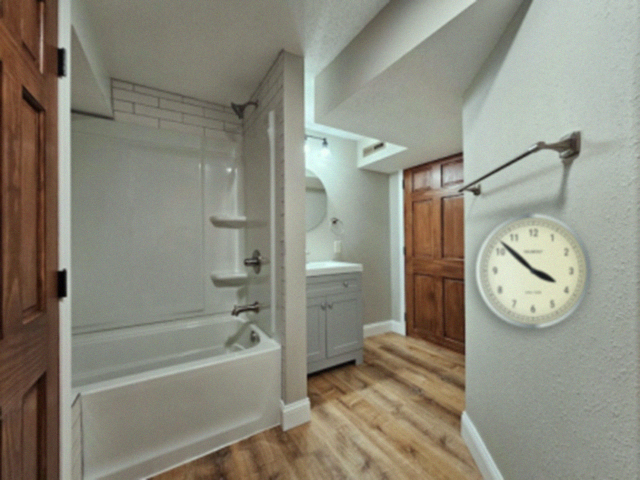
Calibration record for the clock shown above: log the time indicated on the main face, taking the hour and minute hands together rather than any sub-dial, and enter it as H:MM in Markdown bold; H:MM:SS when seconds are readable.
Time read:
**3:52**
